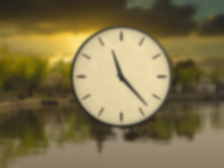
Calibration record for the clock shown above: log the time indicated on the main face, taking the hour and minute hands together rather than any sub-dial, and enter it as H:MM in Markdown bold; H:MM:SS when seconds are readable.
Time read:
**11:23**
